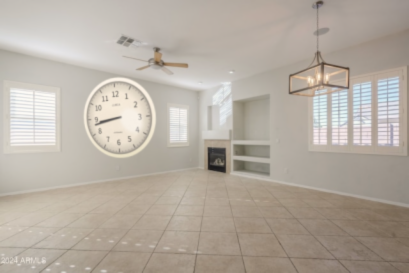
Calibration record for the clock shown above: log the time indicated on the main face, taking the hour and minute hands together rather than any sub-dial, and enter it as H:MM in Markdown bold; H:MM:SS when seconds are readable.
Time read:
**8:43**
